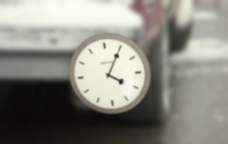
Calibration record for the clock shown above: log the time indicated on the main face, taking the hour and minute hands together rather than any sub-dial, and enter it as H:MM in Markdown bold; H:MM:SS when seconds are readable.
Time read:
**4:05**
